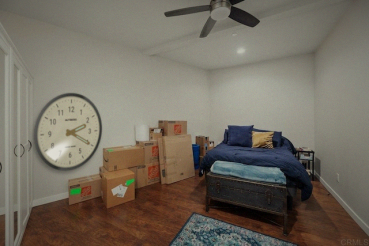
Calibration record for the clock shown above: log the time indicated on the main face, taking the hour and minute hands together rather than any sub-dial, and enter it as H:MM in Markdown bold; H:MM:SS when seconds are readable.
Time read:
**2:20**
